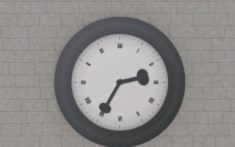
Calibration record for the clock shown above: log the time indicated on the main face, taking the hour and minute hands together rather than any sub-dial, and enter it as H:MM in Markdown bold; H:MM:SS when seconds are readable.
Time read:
**2:35**
